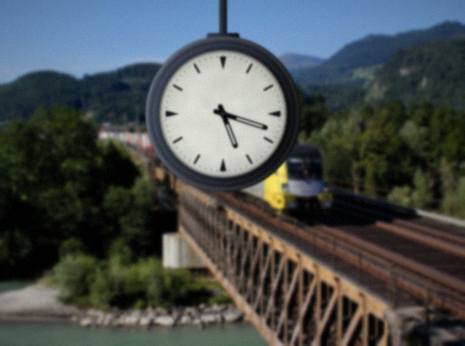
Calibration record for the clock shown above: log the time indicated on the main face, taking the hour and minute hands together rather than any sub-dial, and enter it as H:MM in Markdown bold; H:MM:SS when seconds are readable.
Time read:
**5:18**
